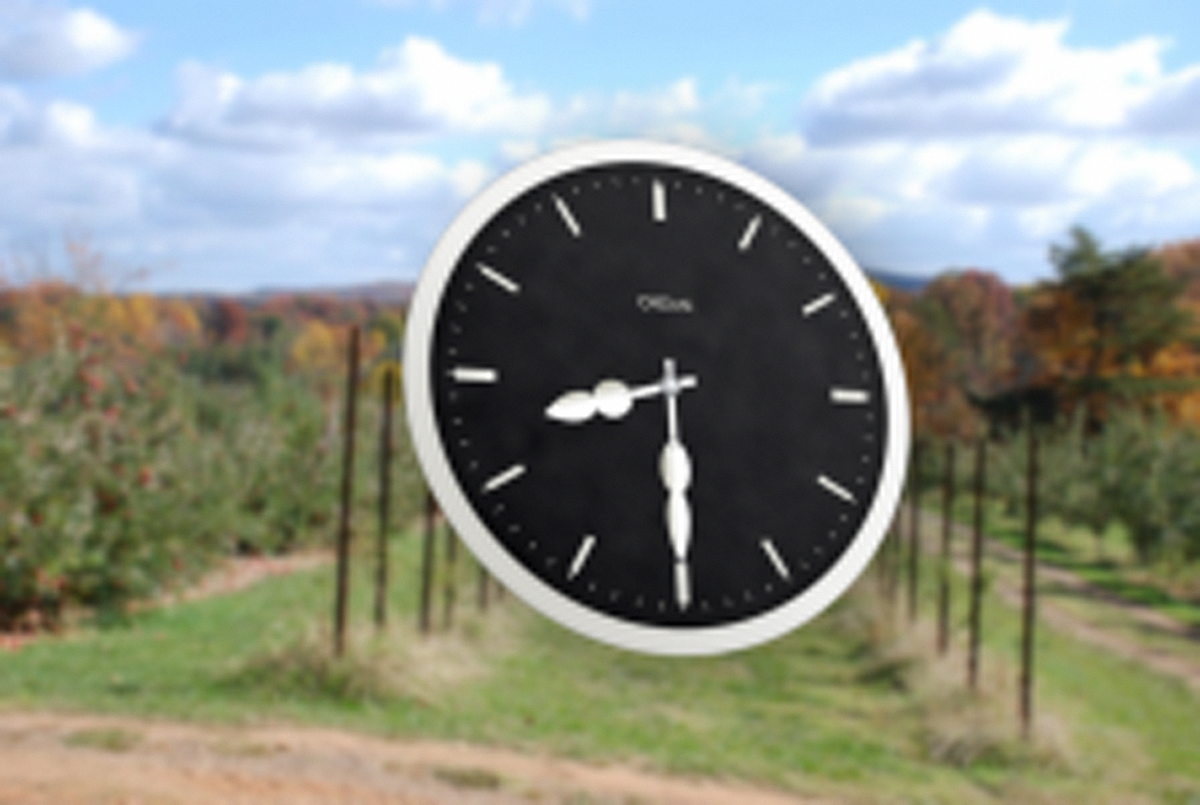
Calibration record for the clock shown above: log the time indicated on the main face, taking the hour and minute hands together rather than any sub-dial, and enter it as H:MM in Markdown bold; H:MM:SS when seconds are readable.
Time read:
**8:30**
